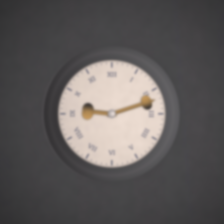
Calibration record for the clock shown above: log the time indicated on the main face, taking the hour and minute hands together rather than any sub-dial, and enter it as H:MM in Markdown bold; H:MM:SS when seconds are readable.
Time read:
**9:12**
